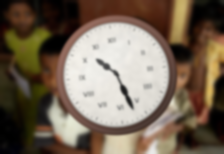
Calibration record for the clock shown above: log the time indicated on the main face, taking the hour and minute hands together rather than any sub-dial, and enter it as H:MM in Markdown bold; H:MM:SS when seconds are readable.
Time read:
**10:27**
